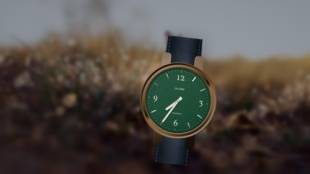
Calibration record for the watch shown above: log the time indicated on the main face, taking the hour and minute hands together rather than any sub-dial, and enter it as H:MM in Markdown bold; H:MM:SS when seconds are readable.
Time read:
**7:35**
